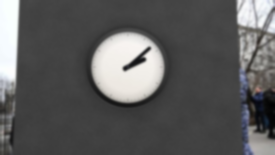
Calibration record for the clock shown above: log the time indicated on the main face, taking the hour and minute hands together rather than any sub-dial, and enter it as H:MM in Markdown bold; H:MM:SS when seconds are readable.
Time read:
**2:08**
